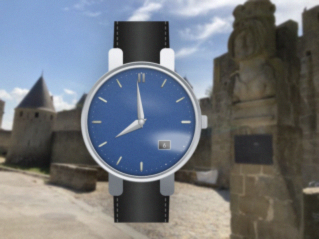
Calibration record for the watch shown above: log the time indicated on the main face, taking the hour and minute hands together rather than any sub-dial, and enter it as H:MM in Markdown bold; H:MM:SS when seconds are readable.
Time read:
**7:59**
